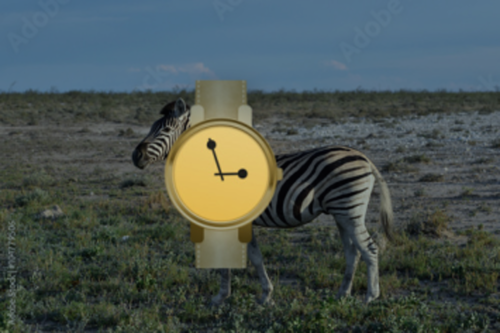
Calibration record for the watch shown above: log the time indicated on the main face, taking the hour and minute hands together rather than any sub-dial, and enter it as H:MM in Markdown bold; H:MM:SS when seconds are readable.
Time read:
**2:57**
